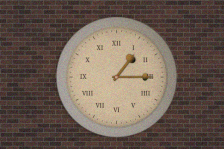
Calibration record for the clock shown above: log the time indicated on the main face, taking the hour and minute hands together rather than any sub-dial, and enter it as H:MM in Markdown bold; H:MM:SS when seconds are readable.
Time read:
**1:15**
